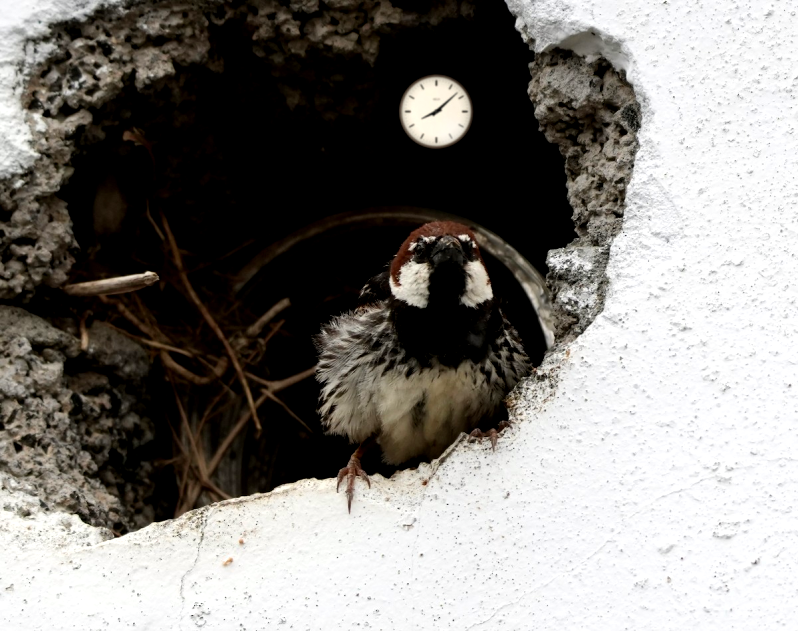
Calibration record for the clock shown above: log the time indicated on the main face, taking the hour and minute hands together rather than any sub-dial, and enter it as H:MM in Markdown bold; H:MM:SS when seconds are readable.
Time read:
**8:08**
